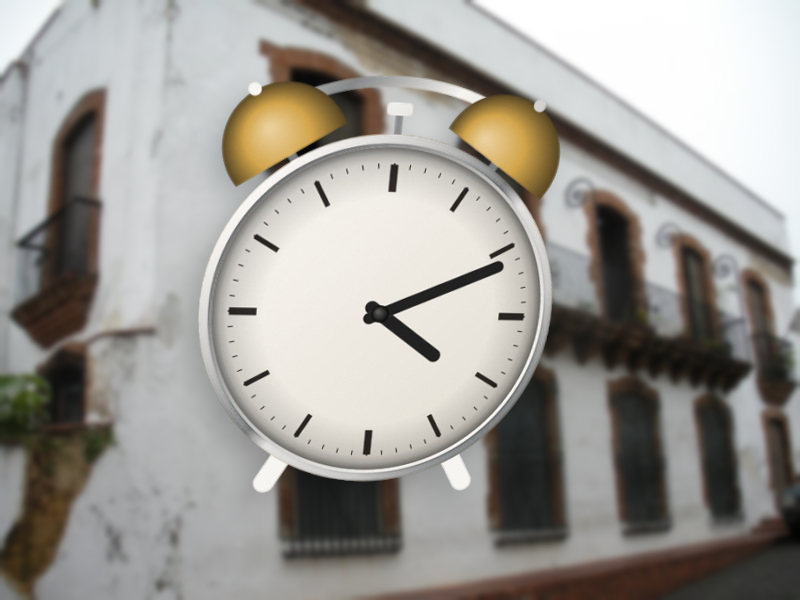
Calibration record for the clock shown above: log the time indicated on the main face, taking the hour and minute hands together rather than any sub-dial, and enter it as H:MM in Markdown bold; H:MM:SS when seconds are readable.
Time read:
**4:11**
